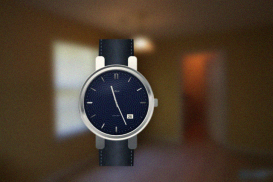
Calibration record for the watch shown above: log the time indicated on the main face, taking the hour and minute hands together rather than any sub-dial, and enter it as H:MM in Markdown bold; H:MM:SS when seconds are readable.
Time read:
**11:26**
